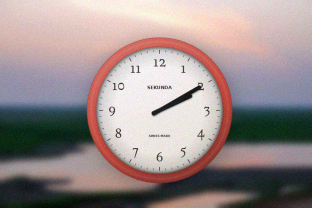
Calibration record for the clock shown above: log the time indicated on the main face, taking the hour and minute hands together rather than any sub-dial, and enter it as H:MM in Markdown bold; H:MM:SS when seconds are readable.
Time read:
**2:10**
